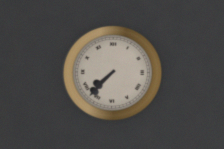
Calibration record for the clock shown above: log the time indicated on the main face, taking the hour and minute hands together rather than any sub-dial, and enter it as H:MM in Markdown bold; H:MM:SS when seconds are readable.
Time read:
**7:37**
